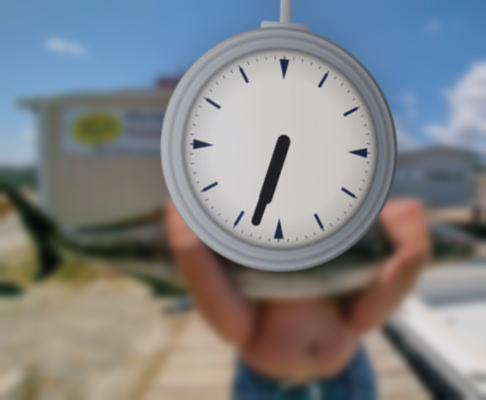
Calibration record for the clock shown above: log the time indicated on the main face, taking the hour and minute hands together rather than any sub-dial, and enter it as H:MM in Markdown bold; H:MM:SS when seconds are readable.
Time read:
**6:33**
